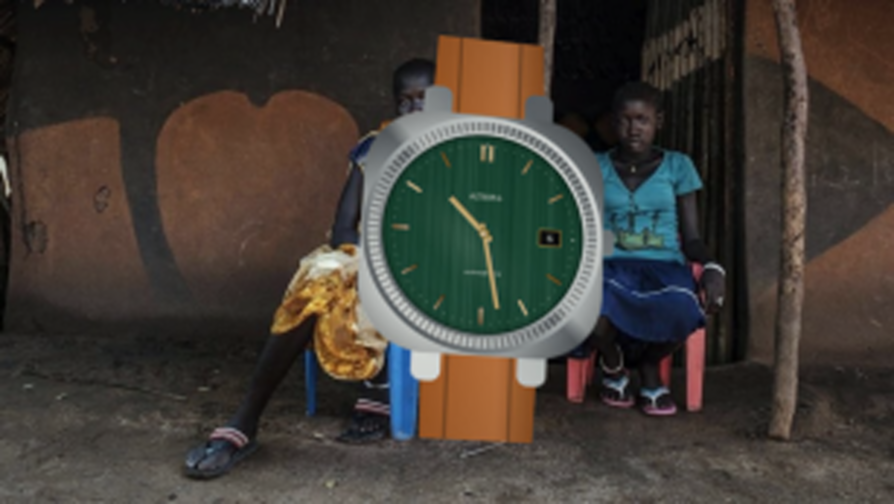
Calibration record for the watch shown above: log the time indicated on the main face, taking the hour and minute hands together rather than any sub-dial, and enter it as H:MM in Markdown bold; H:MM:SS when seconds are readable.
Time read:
**10:28**
